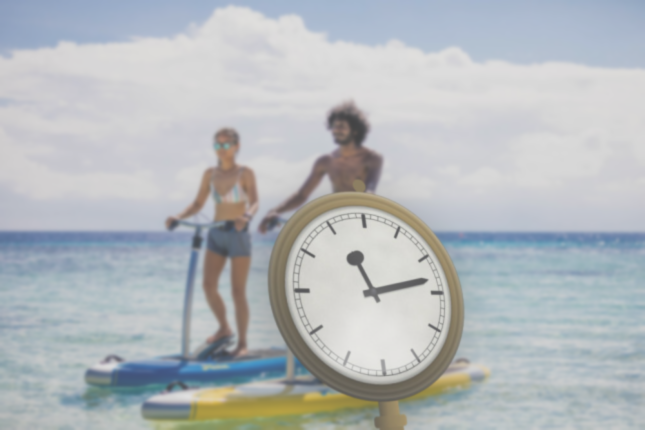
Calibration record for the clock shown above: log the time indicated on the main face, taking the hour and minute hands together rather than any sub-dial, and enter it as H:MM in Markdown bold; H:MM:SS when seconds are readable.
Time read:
**11:13**
